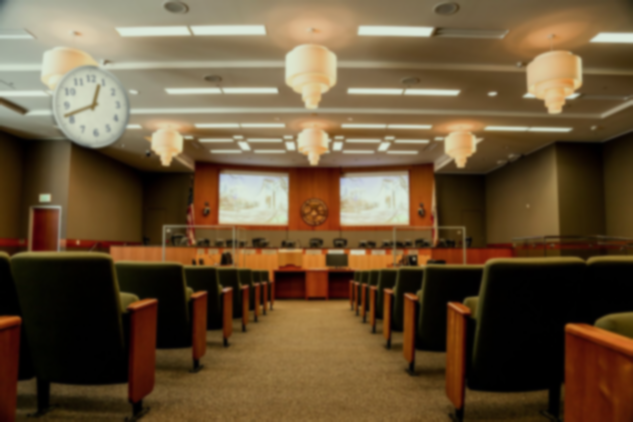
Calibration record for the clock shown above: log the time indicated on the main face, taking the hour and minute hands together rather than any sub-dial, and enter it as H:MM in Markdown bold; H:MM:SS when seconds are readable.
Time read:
**12:42**
